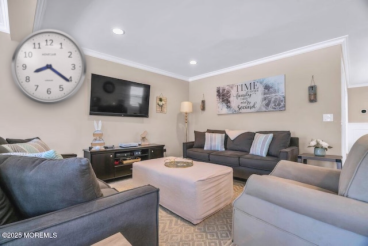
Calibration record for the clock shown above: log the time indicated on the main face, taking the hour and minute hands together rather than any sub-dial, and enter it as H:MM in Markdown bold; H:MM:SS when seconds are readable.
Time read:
**8:21**
